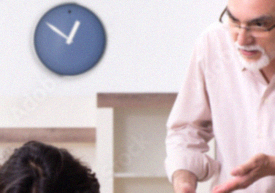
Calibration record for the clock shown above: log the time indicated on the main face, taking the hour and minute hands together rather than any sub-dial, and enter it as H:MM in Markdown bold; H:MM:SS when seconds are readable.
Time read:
**12:51**
